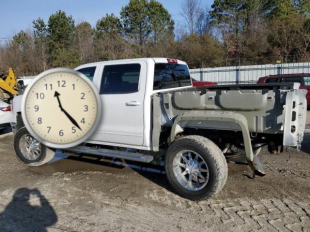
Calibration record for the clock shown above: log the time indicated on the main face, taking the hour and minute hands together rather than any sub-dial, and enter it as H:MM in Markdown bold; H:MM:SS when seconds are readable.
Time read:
**11:23**
